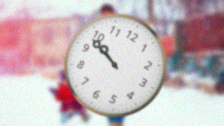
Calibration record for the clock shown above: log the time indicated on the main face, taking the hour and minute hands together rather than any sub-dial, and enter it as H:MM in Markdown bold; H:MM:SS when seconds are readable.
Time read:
**9:48**
